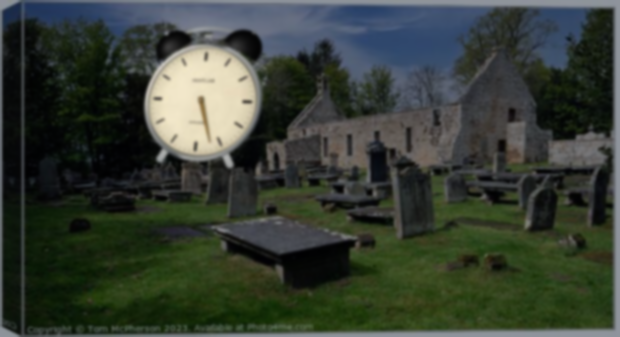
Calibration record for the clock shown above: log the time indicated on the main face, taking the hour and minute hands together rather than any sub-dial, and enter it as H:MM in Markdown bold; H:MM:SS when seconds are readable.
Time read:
**5:27**
